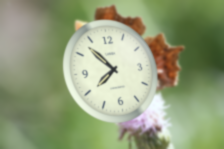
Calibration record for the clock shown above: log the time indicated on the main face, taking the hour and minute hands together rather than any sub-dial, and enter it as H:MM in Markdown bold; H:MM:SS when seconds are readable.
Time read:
**7:53**
